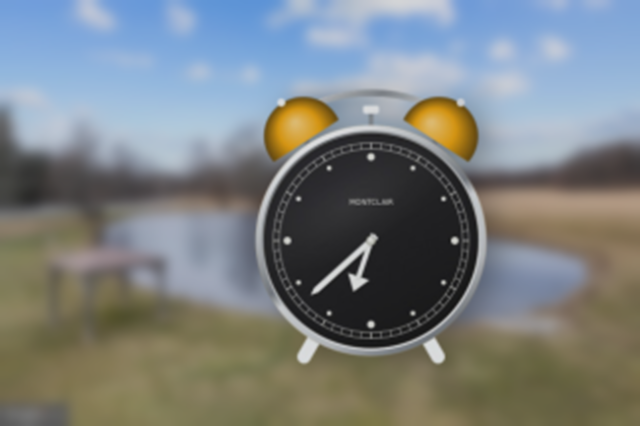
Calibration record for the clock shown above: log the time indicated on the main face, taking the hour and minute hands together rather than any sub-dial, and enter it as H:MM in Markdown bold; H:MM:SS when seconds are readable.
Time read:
**6:38**
